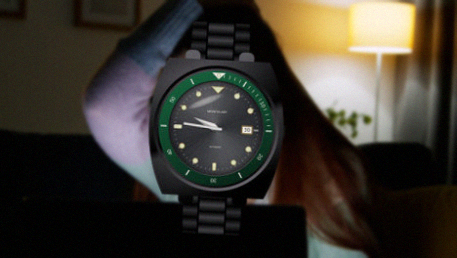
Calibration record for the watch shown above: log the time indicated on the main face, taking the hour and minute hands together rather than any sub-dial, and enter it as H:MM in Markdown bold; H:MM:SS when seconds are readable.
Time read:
**9:46**
